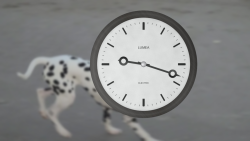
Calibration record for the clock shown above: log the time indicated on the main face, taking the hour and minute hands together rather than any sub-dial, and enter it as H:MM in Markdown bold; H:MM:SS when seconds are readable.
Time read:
**9:18**
